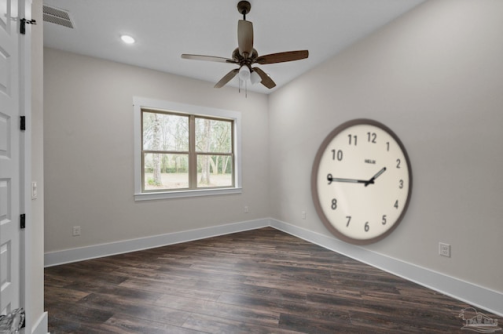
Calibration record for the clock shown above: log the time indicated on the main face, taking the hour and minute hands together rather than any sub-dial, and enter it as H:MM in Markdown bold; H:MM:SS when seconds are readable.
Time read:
**1:45**
